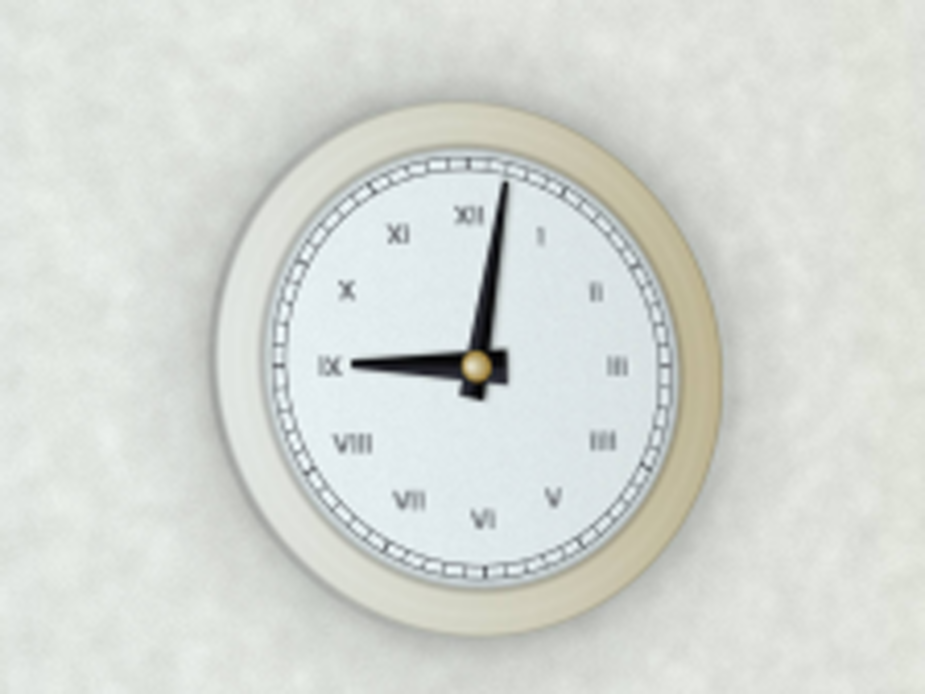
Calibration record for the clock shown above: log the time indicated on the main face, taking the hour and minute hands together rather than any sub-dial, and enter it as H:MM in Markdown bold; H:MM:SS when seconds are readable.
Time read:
**9:02**
